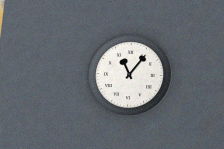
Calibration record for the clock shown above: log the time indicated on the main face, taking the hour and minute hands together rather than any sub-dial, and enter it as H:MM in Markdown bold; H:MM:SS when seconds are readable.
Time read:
**11:06**
